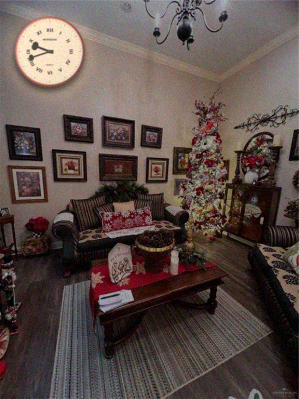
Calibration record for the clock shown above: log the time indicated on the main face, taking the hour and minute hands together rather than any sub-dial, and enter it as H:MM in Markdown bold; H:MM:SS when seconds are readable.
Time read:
**9:42**
